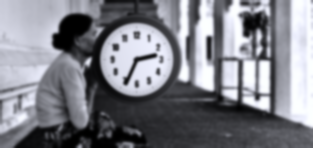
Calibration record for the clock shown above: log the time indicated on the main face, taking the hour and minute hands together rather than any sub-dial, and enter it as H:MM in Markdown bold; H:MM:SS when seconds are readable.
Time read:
**2:34**
